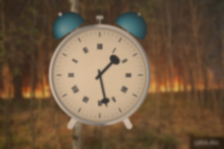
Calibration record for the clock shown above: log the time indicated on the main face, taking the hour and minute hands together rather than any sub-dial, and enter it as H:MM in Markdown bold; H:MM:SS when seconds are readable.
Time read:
**1:28**
